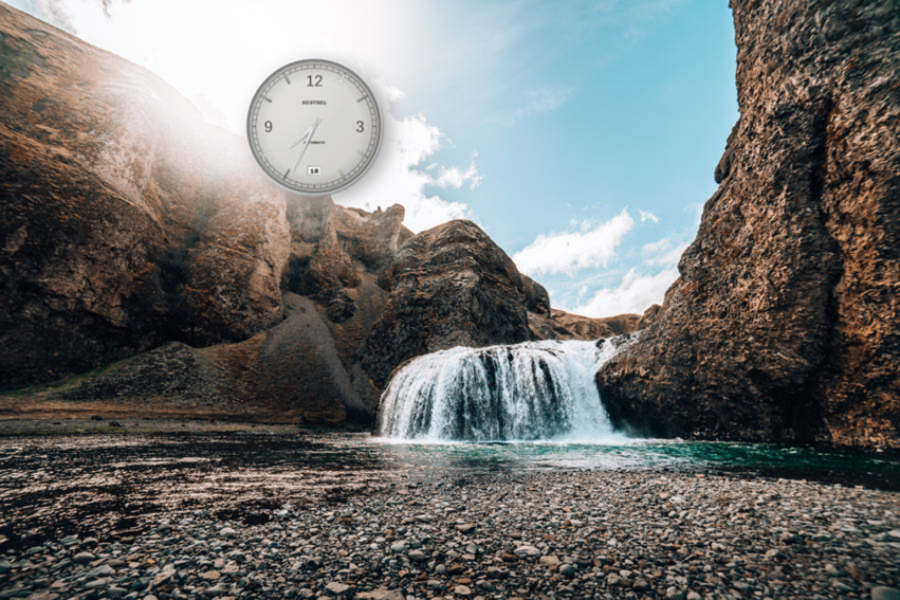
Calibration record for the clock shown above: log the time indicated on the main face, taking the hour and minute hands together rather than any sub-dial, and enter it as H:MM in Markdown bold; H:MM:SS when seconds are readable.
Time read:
**7:34**
